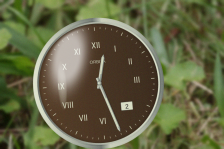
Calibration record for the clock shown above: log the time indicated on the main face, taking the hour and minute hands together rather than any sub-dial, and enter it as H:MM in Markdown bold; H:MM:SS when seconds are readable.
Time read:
**12:27**
